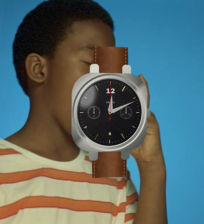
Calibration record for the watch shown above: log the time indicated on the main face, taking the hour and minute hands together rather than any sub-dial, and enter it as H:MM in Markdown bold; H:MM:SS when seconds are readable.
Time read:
**12:11**
